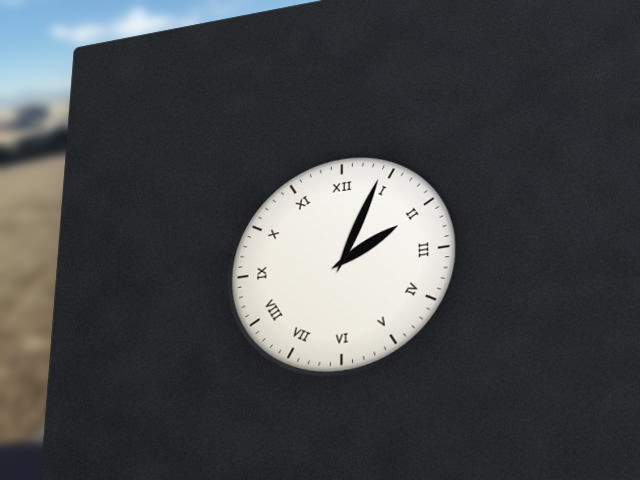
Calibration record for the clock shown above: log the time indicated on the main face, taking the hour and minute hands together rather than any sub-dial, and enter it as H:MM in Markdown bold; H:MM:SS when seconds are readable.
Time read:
**2:04**
